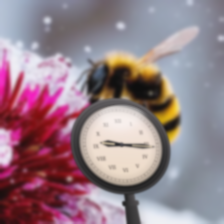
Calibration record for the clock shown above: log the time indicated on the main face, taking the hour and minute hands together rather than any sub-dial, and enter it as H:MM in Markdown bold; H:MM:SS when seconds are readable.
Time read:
**9:16**
